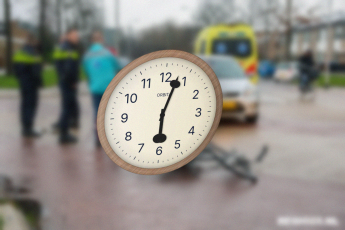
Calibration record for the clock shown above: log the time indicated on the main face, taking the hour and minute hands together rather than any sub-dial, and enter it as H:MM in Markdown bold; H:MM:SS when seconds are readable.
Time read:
**6:03**
